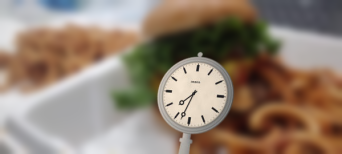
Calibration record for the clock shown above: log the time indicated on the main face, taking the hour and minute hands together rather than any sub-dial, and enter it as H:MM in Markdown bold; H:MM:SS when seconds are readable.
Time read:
**7:33**
